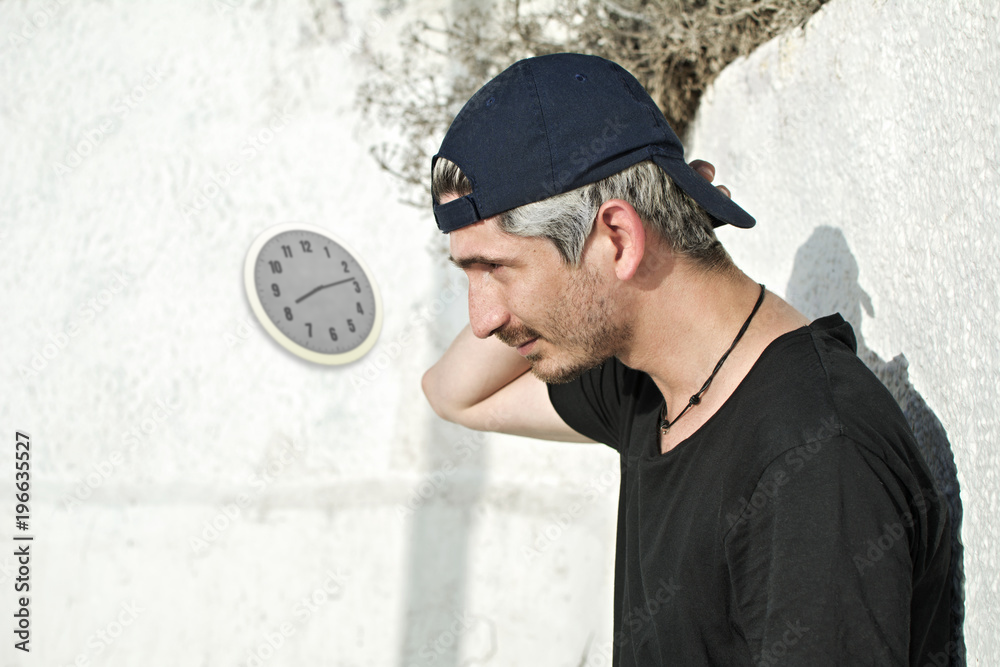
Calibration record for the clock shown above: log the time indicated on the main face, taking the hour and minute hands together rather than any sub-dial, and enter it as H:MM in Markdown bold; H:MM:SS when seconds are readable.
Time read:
**8:13**
